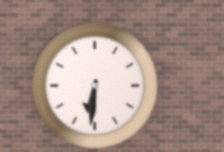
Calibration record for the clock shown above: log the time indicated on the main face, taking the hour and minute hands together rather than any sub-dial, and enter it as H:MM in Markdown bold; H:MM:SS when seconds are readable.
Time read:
**6:31**
